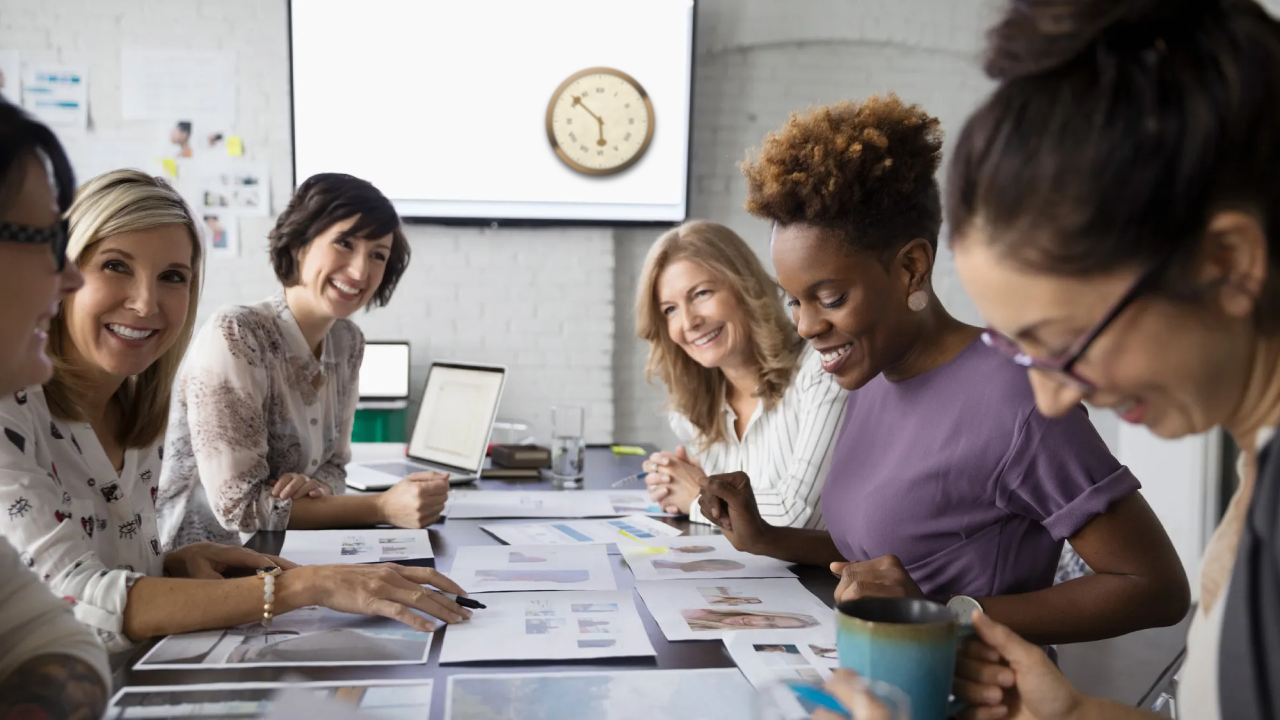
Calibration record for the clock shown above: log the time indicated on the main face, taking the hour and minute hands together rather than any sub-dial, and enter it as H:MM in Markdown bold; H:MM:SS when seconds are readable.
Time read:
**5:52**
